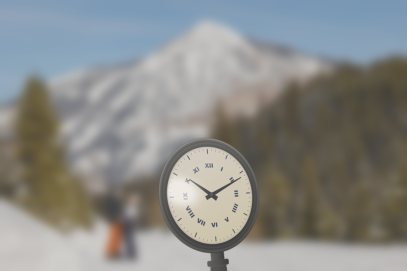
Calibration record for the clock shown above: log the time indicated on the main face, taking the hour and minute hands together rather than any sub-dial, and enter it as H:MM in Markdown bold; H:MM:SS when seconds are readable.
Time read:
**10:11**
